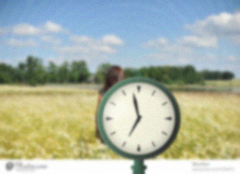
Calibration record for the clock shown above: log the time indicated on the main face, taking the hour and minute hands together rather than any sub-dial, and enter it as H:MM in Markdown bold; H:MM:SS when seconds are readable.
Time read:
**6:58**
